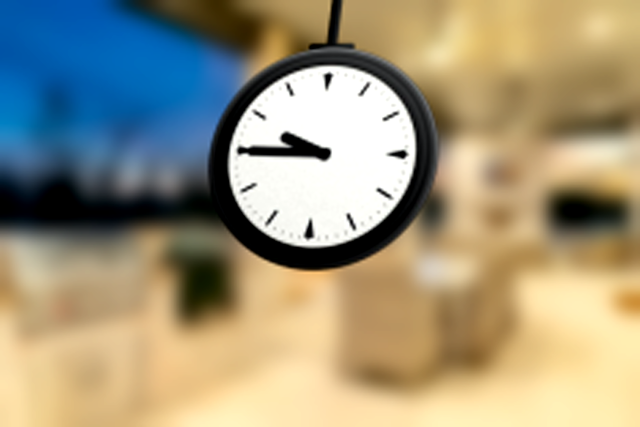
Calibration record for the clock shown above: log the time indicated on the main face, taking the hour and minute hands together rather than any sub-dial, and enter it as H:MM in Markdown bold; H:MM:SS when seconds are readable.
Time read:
**9:45**
